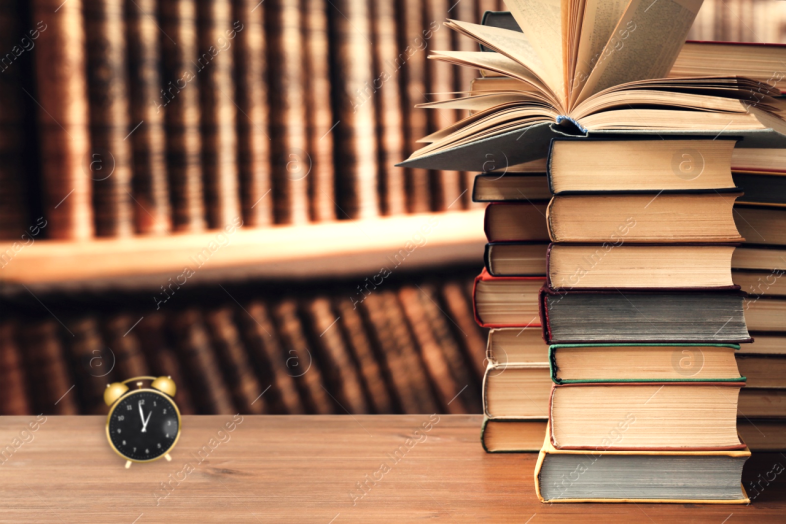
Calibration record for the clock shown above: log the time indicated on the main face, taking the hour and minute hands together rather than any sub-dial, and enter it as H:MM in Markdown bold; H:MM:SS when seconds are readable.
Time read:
**12:59**
